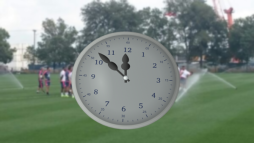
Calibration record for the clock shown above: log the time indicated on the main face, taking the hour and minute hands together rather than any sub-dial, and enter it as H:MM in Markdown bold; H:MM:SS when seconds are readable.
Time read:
**11:52**
